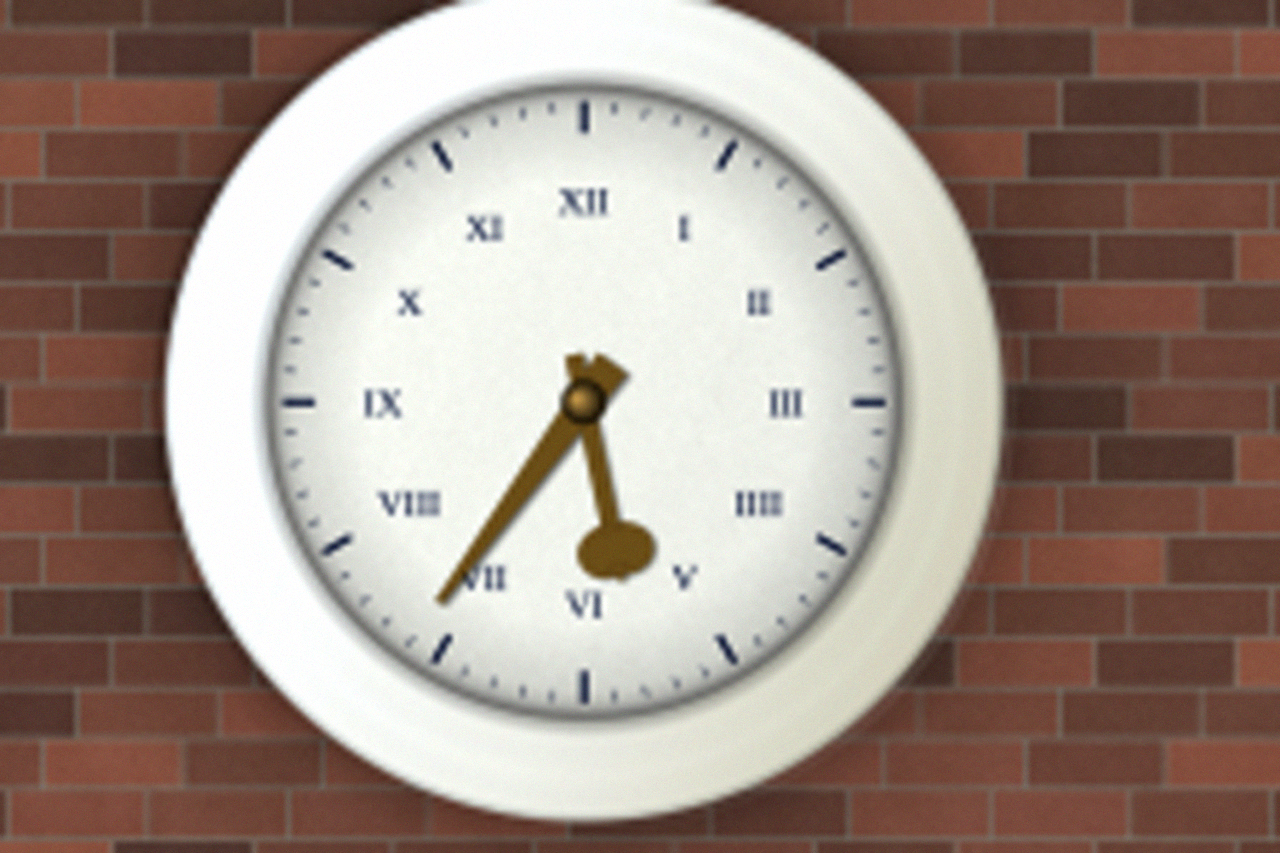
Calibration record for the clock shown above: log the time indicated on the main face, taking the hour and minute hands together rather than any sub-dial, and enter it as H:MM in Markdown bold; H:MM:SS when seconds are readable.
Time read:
**5:36**
